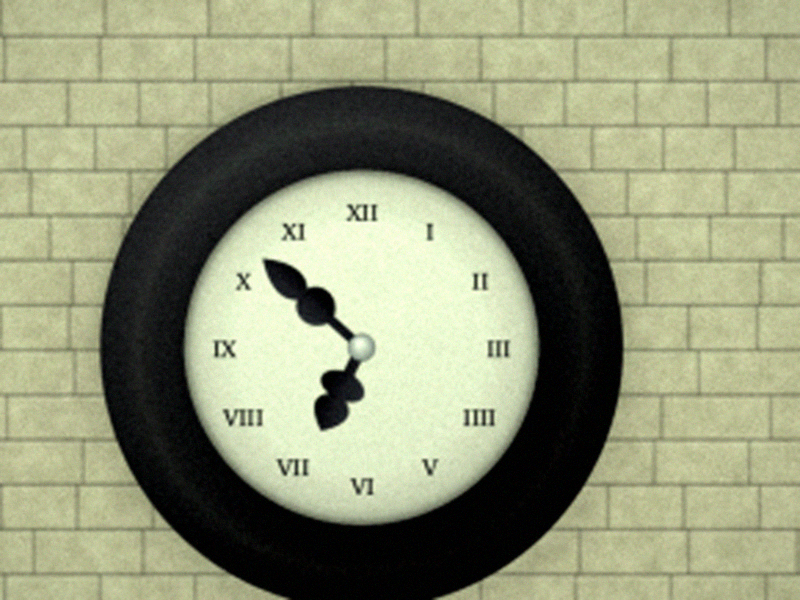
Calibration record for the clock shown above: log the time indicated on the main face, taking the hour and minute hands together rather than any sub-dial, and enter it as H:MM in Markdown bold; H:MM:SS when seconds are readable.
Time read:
**6:52**
